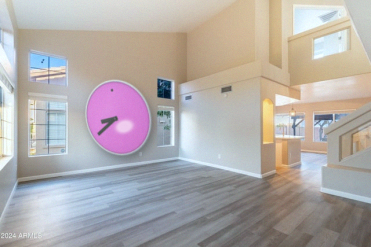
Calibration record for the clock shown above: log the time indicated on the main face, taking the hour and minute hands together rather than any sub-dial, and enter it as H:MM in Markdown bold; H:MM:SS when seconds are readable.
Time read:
**8:39**
